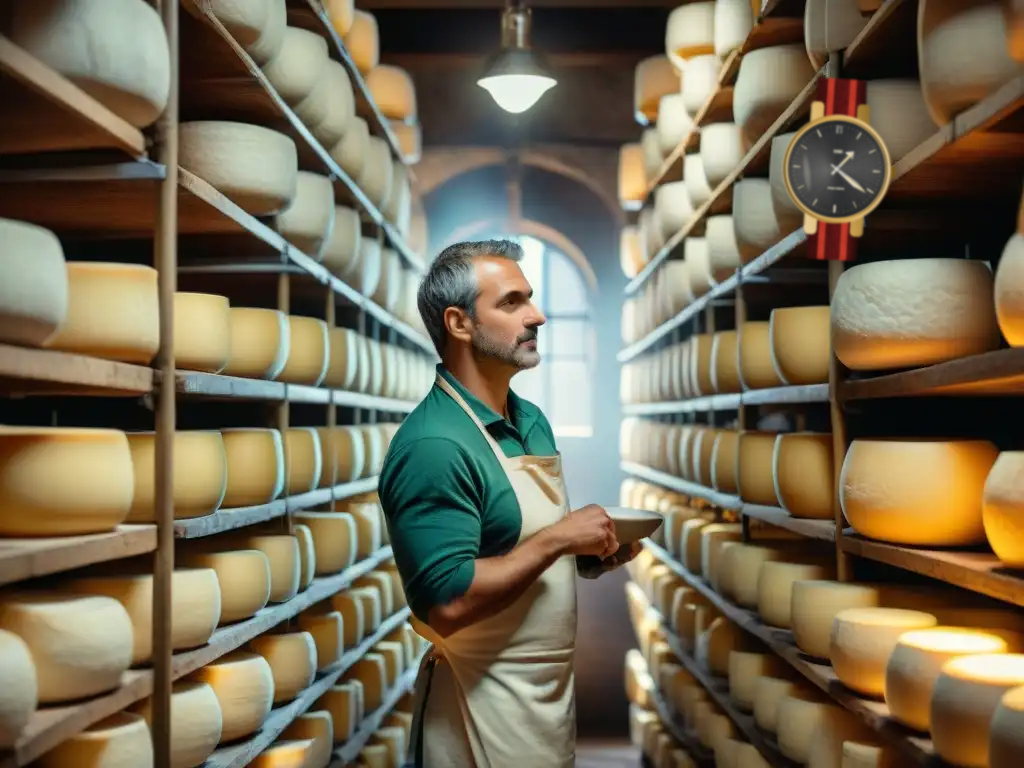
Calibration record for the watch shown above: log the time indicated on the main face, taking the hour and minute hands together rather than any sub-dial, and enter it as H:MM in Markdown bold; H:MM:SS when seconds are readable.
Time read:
**1:21**
